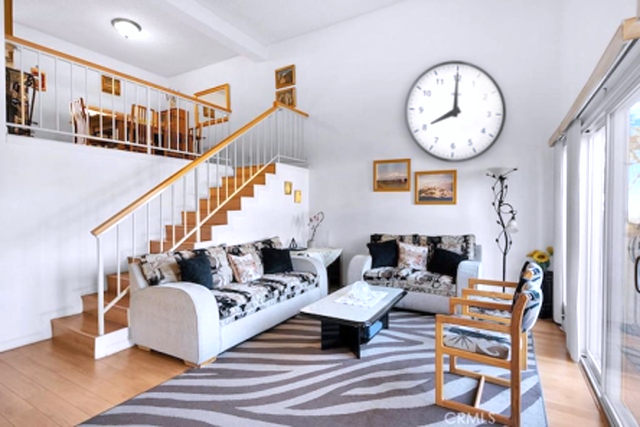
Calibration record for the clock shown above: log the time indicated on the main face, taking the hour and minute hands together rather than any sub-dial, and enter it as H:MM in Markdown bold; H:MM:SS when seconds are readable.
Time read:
**8:00**
